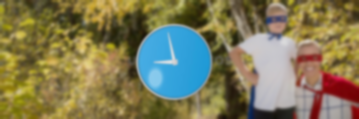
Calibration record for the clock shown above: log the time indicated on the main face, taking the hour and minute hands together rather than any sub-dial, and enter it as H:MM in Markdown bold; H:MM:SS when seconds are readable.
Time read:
**8:58**
